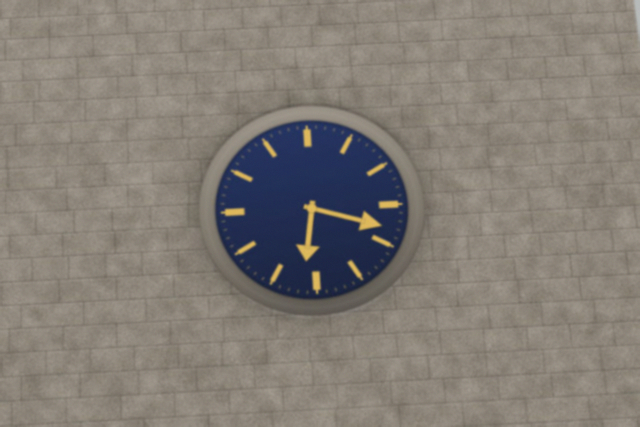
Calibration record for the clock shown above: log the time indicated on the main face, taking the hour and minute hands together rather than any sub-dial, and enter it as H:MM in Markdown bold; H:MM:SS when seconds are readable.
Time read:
**6:18**
